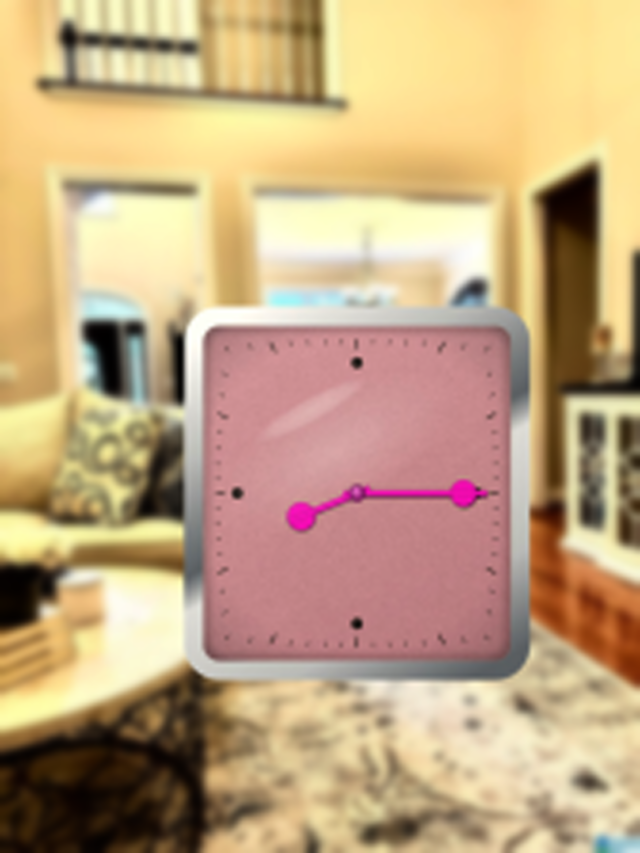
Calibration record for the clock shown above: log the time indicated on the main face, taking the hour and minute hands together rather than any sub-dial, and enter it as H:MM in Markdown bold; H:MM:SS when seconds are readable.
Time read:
**8:15**
